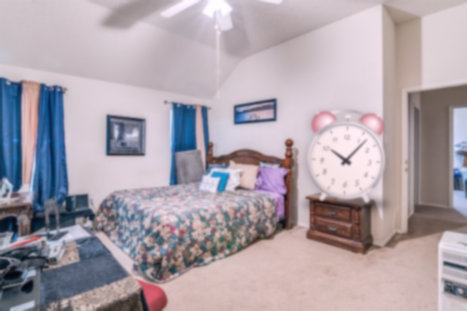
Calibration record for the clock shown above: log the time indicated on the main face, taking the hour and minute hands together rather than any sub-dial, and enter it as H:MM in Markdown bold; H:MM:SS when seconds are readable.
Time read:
**10:07**
